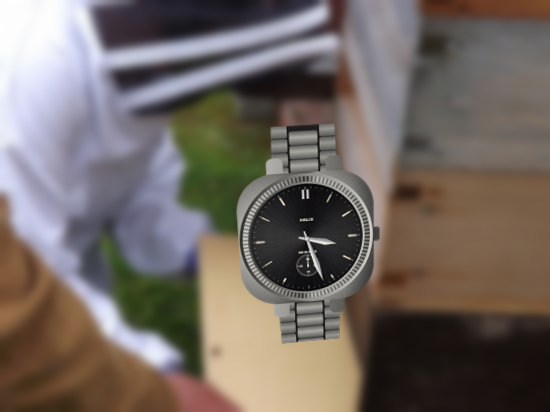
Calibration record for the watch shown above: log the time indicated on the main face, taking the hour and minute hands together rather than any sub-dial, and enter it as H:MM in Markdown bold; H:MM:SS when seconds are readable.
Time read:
**3:27**
